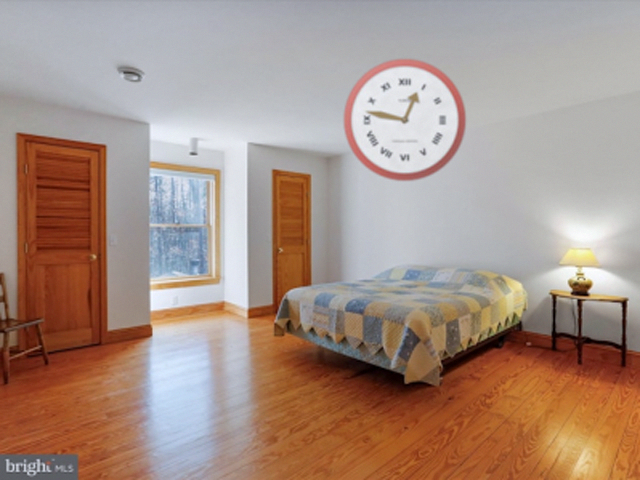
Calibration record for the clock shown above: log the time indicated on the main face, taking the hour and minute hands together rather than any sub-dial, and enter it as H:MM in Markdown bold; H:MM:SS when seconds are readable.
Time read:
**12:47**
